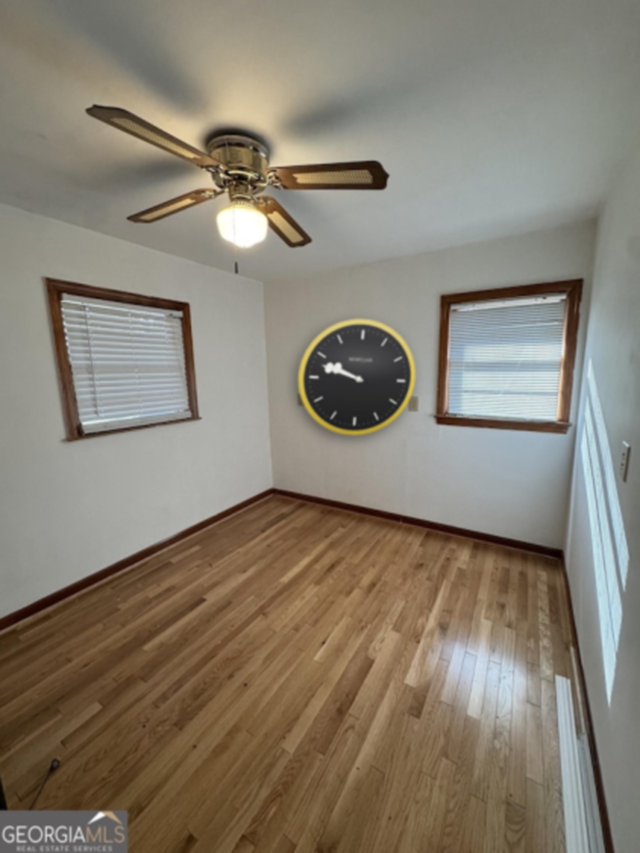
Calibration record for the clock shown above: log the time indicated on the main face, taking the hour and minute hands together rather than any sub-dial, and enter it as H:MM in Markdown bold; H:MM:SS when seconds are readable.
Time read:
**9:48**
